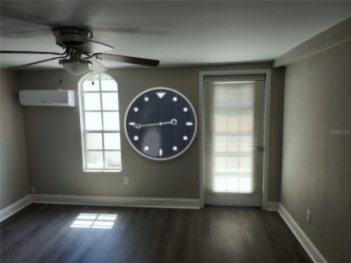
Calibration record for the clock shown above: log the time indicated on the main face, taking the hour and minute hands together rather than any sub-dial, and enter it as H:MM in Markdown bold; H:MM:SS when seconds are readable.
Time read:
**2:44**
